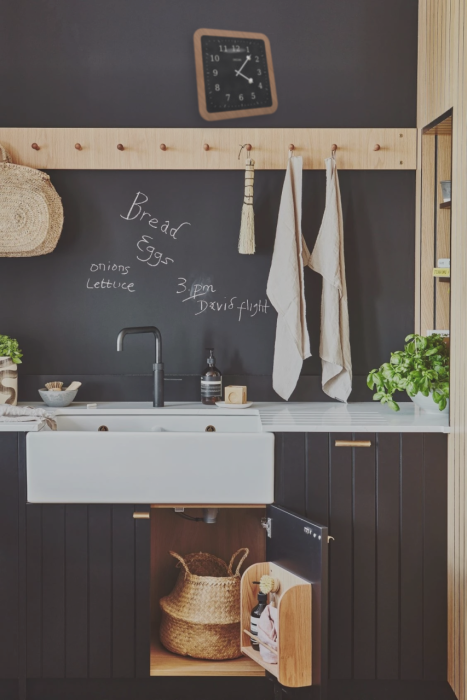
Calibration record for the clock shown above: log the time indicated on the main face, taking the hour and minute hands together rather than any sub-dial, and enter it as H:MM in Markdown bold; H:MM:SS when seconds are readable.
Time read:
**4:07**
